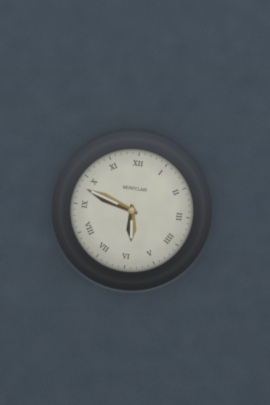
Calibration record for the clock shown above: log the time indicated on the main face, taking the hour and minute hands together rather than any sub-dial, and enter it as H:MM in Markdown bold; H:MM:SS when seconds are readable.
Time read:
**5:48**
